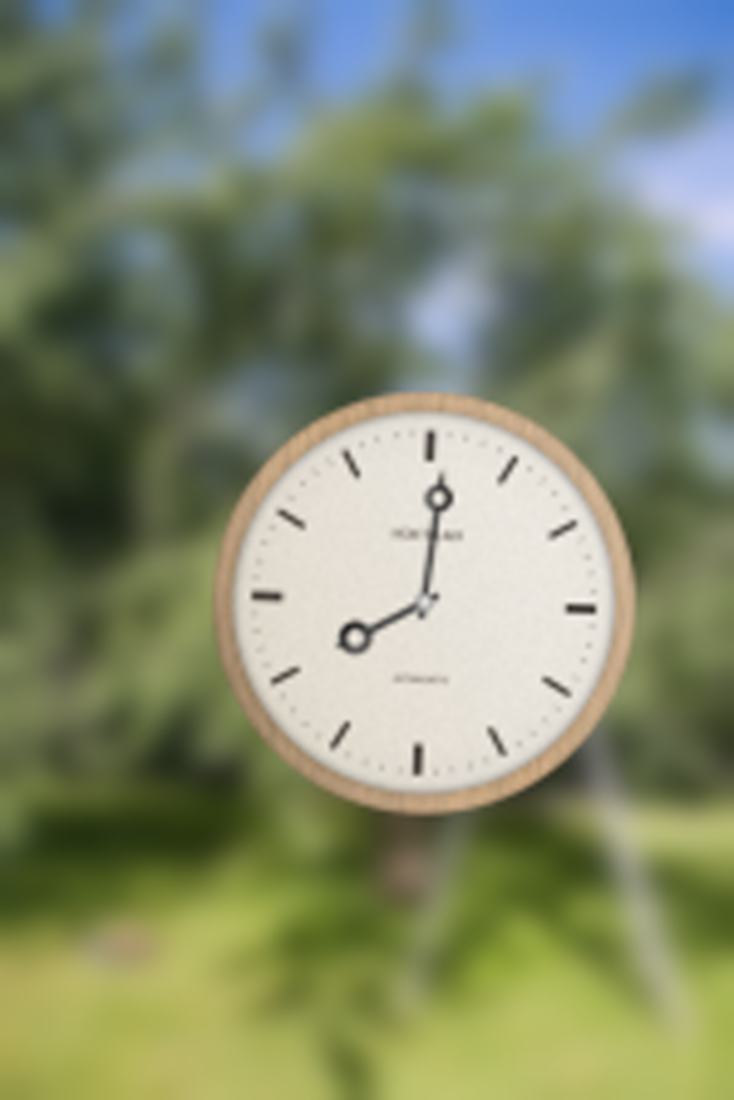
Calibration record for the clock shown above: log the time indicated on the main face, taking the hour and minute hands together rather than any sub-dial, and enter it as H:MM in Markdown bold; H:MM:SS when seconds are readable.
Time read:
**8:01**
